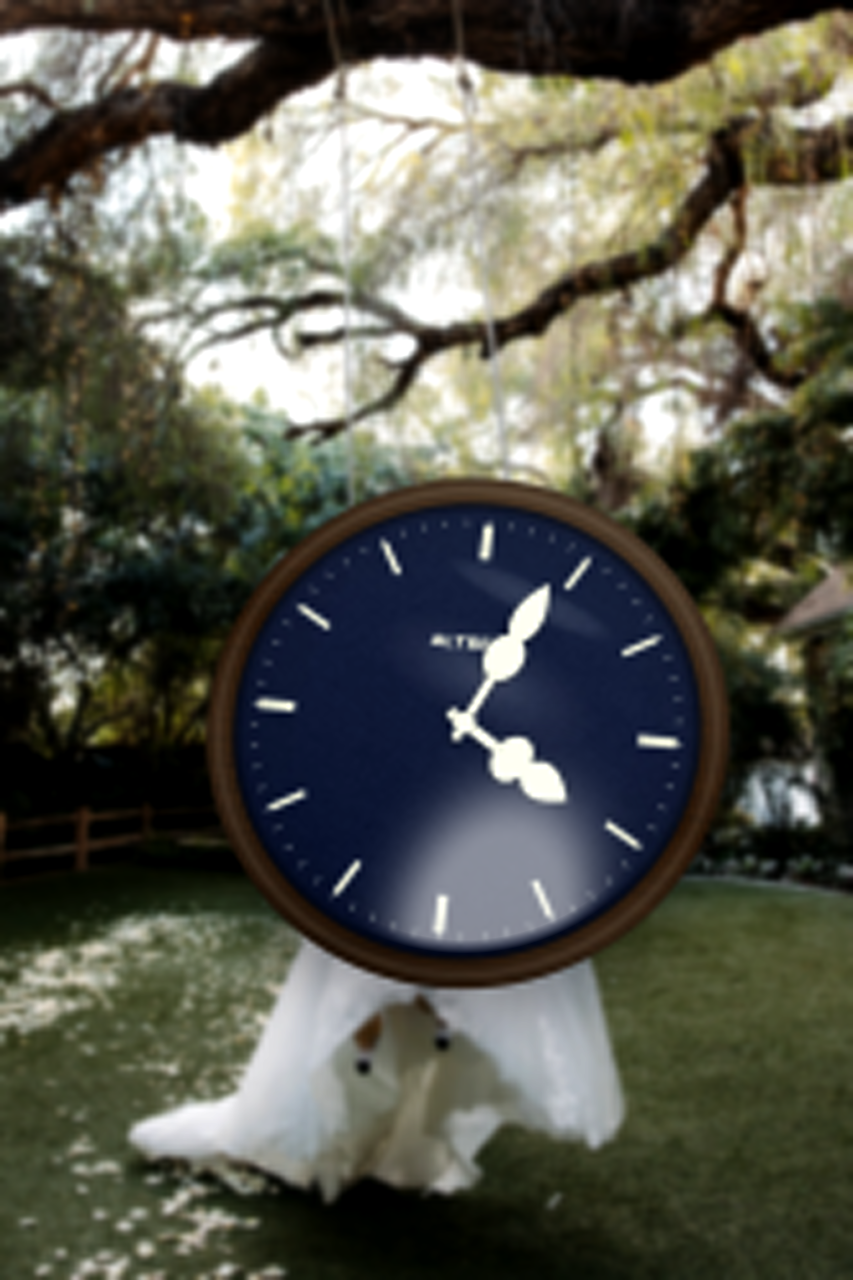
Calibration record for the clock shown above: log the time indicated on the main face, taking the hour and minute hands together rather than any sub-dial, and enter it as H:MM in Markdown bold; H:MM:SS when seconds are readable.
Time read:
**4:04**
